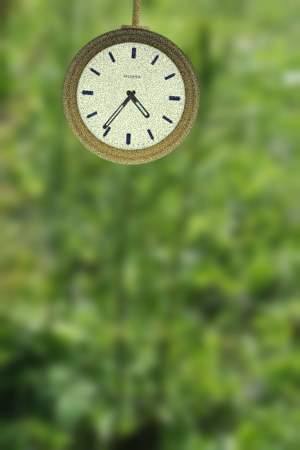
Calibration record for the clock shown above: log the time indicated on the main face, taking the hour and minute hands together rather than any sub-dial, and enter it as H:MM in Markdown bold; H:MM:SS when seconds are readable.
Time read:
**4:36**
